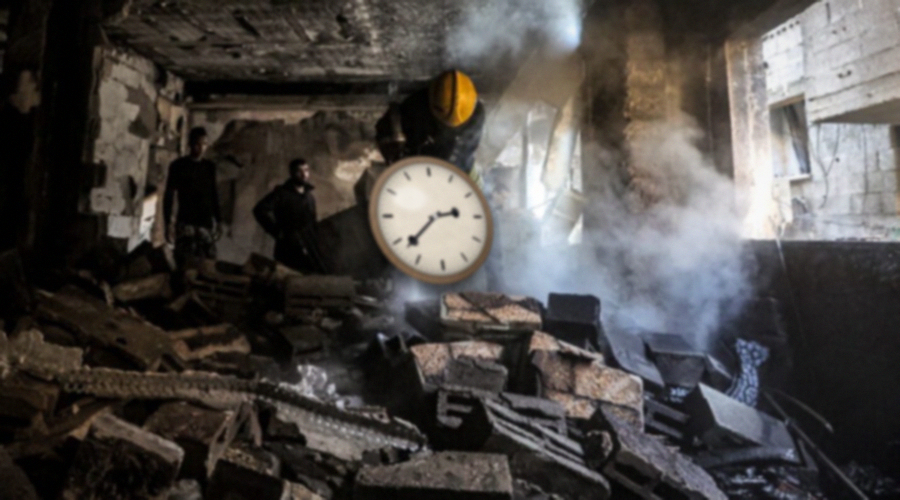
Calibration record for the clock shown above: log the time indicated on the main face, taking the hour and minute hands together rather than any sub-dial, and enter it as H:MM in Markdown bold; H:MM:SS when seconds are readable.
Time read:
**2:38**
